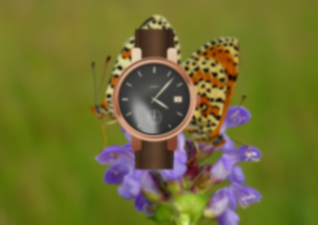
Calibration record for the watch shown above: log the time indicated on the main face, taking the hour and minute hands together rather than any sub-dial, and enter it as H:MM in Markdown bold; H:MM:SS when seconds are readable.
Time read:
**4:07**
